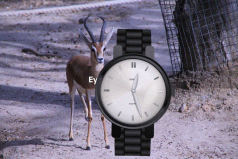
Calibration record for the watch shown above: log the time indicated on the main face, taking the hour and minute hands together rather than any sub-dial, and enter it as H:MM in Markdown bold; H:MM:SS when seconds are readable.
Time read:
**12:27**
